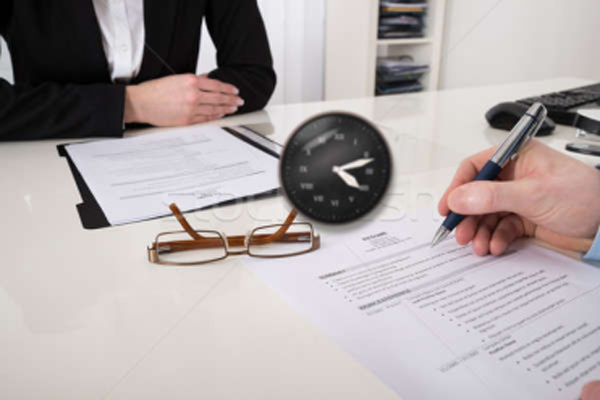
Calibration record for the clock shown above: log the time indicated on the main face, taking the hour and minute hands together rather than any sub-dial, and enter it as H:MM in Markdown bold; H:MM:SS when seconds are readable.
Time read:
**4:12**
